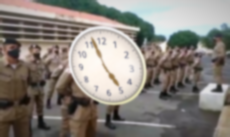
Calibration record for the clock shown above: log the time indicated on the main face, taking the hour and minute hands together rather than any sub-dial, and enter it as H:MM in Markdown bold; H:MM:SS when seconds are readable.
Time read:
**4:57**
